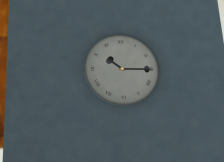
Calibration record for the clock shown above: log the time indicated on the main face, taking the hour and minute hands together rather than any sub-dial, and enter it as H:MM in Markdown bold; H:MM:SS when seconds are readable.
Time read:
**10:15**
